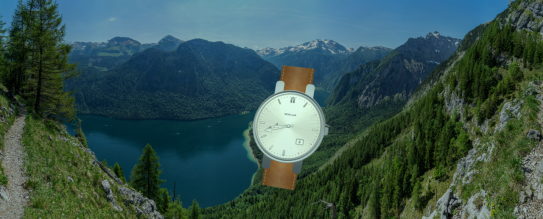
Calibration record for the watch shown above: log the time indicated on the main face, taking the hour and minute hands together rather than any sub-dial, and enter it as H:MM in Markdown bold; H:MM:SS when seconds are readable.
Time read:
**8:42**
